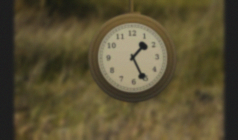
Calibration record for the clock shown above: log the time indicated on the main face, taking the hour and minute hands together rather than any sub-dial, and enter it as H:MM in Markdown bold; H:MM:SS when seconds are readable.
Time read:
**1:26**
